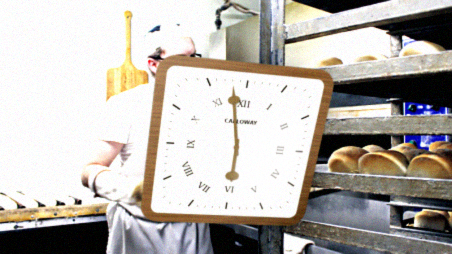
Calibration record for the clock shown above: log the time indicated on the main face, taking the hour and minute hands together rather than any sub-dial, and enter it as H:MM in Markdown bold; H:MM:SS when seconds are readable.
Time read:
**5:58**
